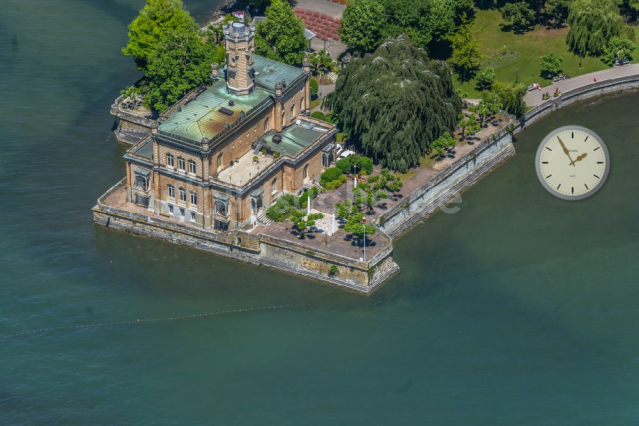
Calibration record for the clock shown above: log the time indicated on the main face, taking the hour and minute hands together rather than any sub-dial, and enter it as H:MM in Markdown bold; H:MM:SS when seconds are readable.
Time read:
**1:55**
